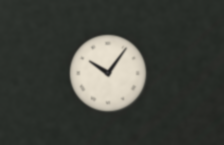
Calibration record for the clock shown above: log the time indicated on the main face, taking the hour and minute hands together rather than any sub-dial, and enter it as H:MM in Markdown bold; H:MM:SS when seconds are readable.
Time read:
**10:06**
